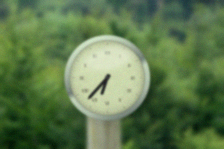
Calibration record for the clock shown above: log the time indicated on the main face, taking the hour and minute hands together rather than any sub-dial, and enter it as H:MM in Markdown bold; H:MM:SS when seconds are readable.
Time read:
**6:37**
